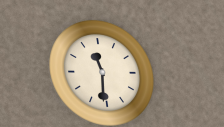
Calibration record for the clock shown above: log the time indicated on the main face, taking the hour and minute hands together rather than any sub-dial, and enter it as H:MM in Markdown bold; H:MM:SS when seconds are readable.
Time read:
**11:31**
